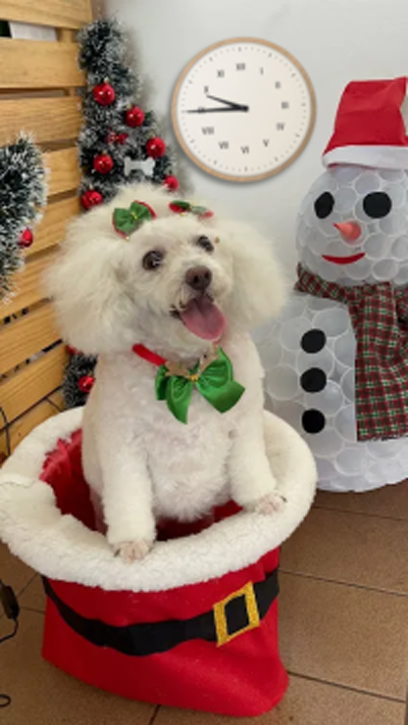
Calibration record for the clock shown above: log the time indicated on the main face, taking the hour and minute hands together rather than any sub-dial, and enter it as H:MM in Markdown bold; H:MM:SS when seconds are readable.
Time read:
**9:45**
